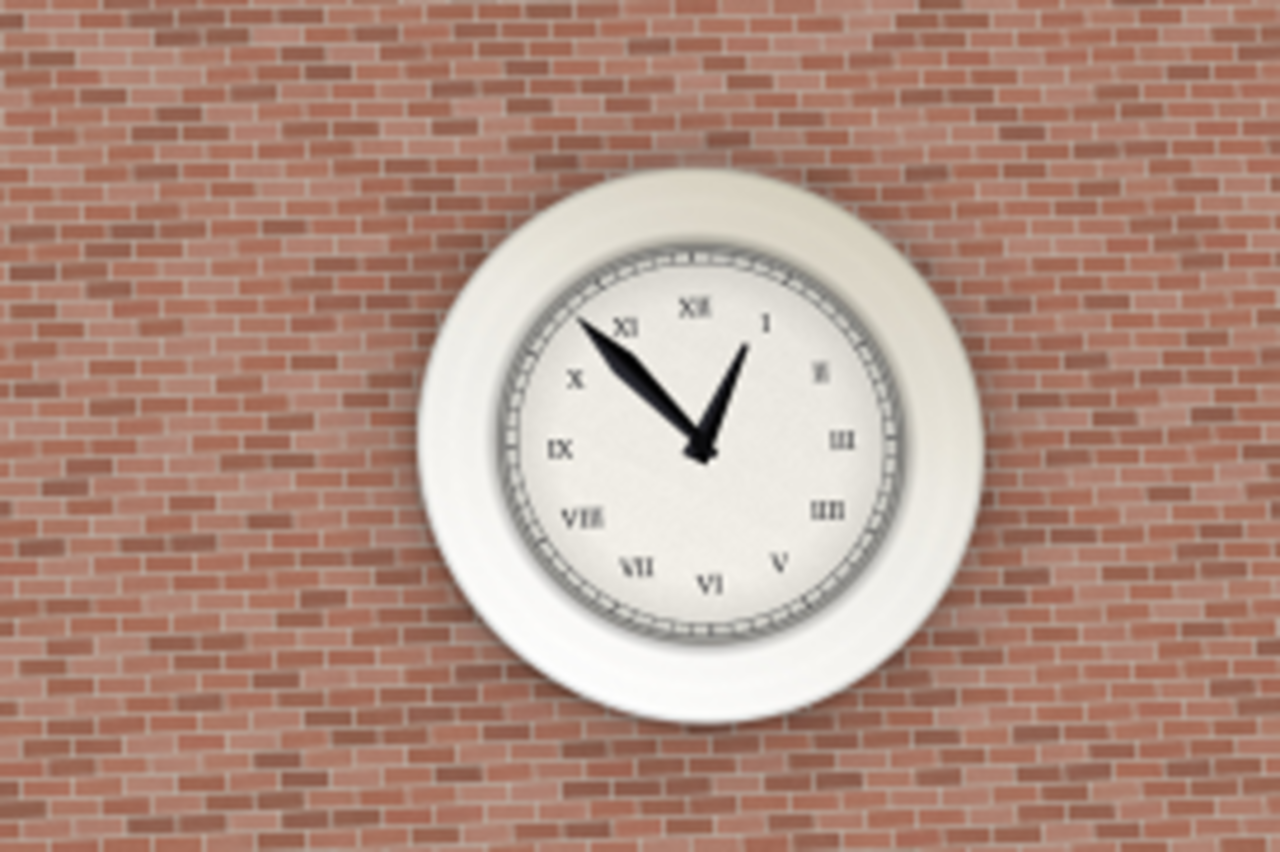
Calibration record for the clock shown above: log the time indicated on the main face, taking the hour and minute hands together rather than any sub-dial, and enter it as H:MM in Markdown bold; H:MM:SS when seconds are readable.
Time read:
**12:53**
